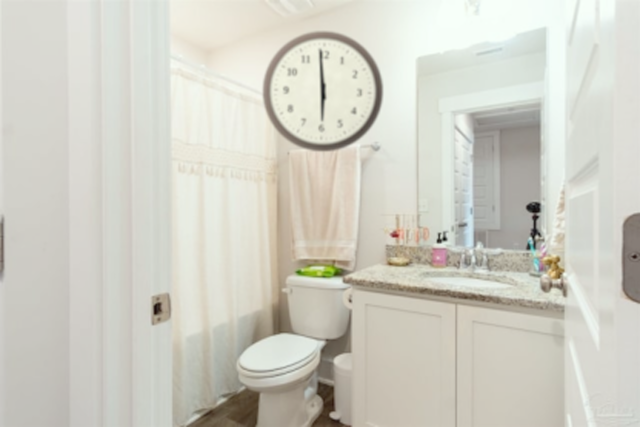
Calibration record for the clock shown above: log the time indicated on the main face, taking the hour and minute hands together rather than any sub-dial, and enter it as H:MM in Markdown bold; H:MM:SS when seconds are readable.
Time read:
**5:59**
